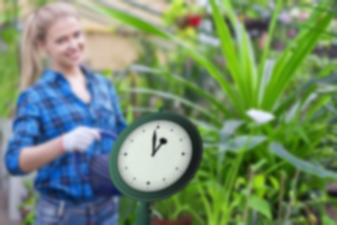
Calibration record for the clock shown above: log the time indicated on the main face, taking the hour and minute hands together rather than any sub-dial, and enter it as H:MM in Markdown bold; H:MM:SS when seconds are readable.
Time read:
**12:59**
